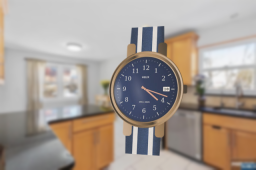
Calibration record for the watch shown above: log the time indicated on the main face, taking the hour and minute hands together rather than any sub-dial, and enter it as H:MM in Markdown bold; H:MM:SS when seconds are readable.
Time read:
**4:18**
